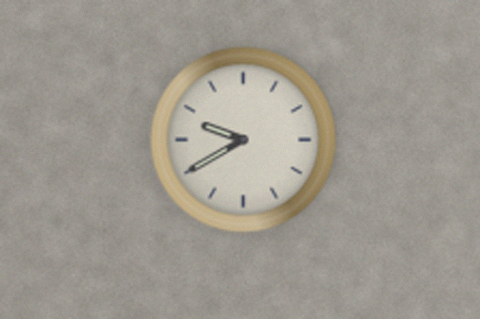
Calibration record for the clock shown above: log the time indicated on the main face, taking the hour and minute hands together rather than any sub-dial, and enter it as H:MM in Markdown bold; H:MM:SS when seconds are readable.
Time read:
**9:40**
